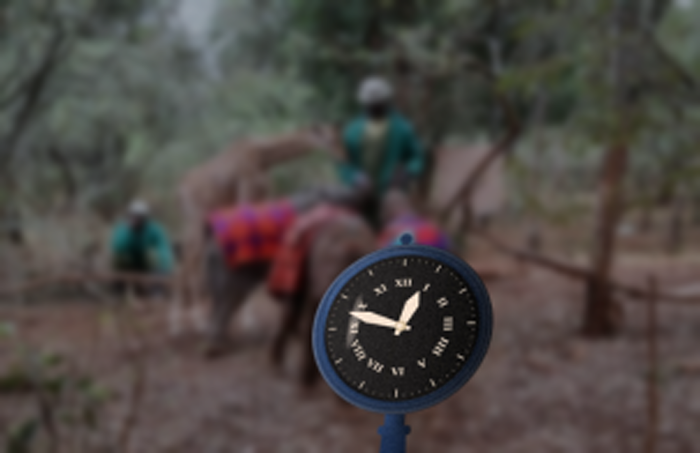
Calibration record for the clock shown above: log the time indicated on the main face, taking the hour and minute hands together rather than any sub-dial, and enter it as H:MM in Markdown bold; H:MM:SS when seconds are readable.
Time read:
**12:48**
